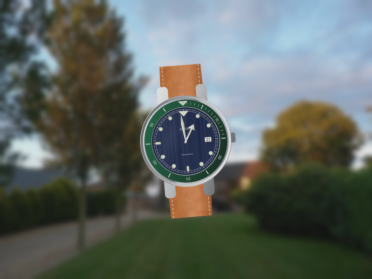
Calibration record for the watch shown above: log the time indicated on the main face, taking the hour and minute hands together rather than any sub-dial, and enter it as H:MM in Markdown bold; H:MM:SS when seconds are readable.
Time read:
**12:59**
